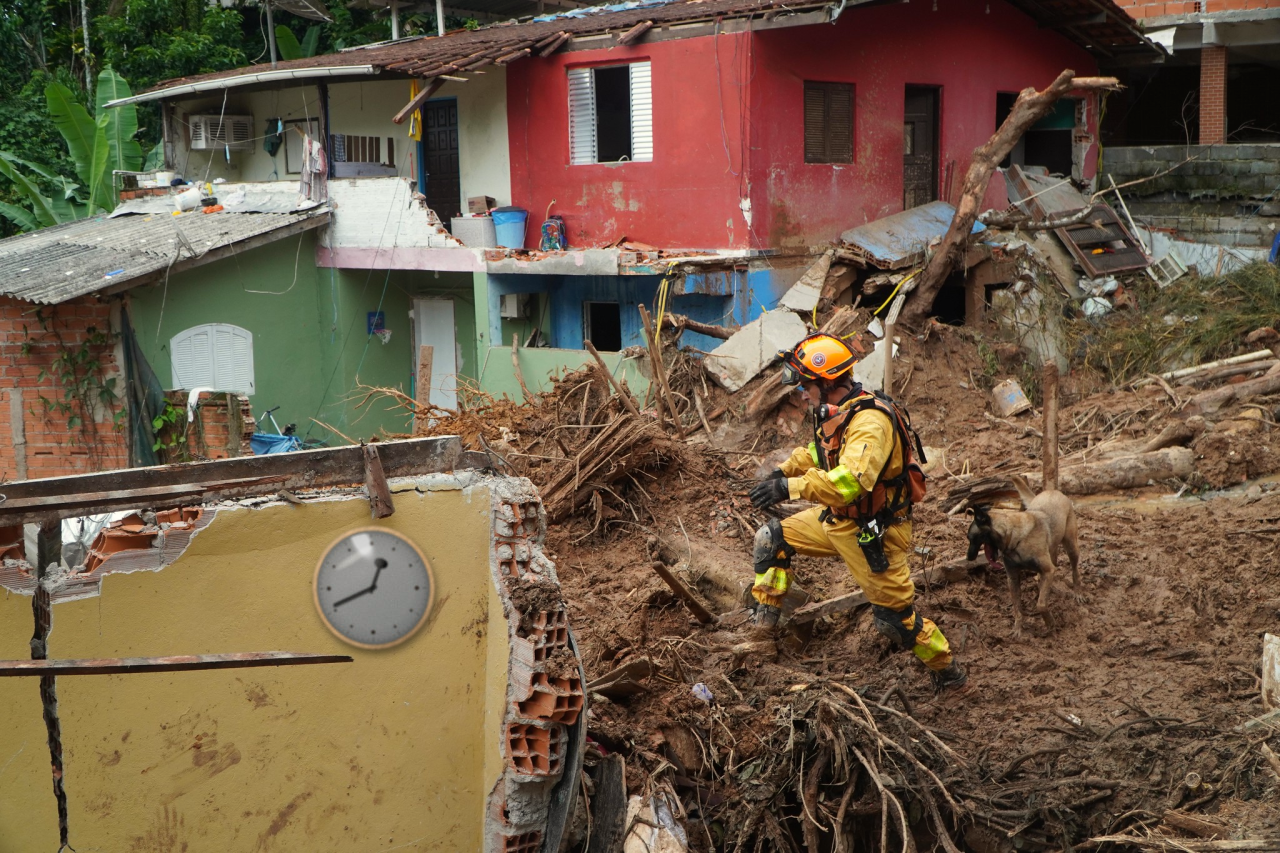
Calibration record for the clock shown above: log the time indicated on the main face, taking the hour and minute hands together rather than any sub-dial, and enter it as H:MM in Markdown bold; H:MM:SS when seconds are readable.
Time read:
**12:41**
